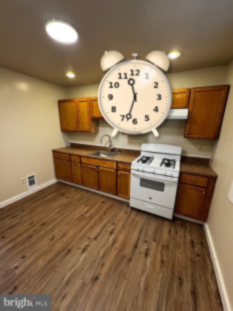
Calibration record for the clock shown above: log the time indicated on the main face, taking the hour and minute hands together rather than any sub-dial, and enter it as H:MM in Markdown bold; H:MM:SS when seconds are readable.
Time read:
**11:33**
